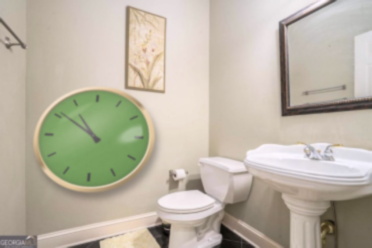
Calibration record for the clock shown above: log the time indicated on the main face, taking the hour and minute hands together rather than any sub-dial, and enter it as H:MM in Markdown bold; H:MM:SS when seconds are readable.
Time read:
**10:51**
